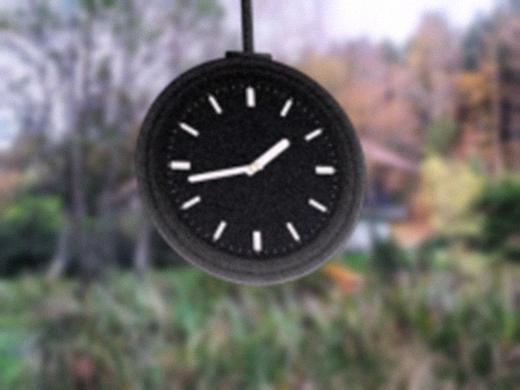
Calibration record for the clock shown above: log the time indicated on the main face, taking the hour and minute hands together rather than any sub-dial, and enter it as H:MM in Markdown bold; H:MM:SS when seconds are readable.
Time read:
**1:43**
